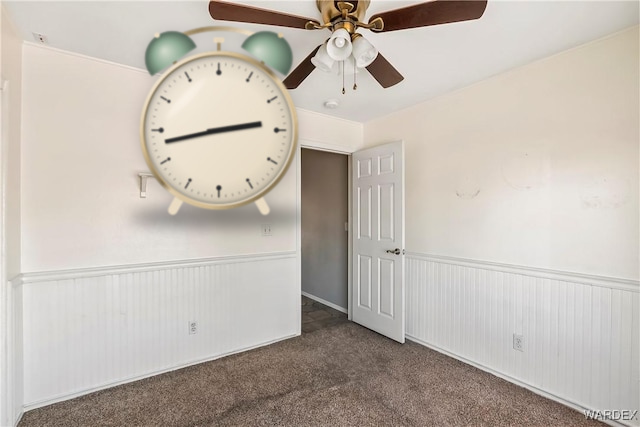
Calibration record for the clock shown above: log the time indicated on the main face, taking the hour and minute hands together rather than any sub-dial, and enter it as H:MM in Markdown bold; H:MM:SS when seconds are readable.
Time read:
**2:43**
